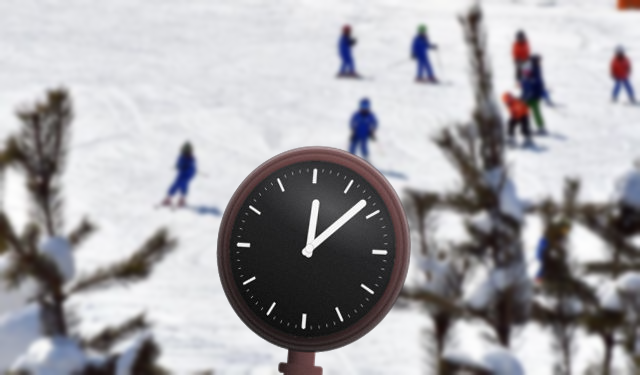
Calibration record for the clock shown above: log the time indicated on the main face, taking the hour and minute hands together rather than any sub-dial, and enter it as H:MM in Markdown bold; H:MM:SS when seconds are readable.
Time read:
**12:08**
